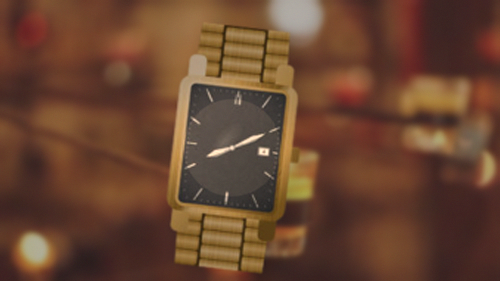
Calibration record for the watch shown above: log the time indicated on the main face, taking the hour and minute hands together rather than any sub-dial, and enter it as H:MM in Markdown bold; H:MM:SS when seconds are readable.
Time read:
**8:10**
